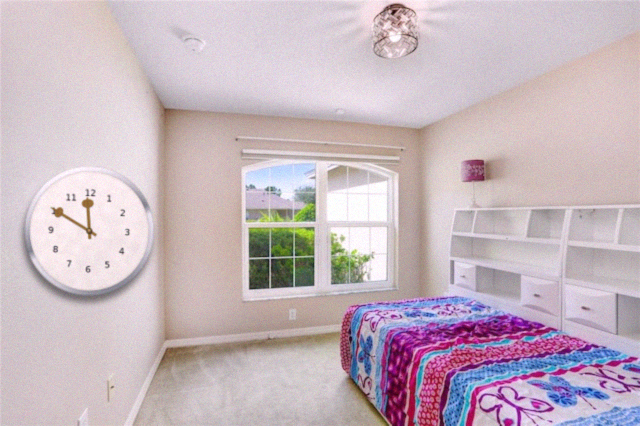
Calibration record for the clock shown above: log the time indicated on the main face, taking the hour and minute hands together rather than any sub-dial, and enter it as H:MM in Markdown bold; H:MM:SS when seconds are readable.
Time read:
**11:50**
